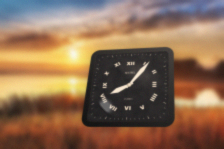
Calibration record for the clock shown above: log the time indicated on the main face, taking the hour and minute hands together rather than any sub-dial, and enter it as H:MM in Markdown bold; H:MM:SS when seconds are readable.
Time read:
**8:06**
